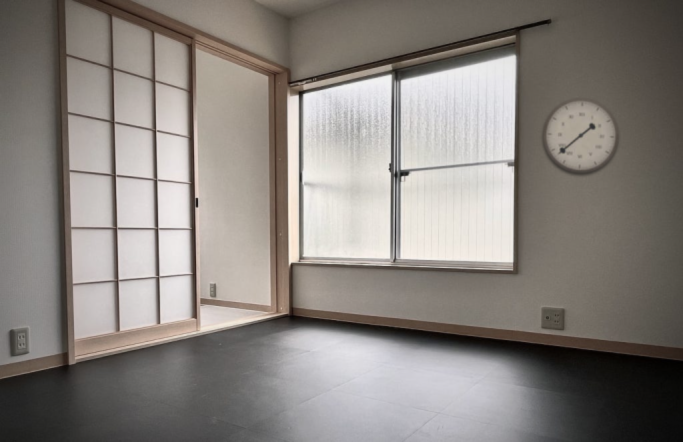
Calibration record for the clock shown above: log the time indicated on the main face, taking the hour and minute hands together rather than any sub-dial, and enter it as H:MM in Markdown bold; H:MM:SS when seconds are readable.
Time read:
**1:38**
